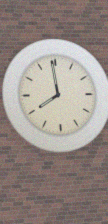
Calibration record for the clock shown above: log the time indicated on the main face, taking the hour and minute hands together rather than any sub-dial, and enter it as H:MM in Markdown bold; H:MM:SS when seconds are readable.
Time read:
**7:59**
